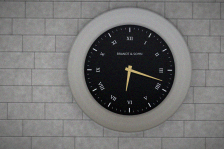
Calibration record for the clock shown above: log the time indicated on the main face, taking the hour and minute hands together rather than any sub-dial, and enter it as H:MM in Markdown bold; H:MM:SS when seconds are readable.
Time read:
**6:18**
